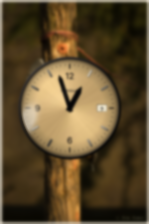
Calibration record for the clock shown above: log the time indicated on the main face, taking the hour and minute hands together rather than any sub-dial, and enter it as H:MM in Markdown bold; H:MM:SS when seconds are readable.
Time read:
**12:57**
